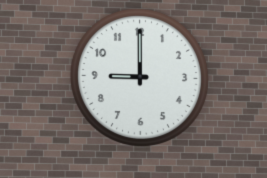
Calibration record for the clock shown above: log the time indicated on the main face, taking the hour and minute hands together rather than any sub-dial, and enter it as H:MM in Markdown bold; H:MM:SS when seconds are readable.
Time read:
**9:00**
